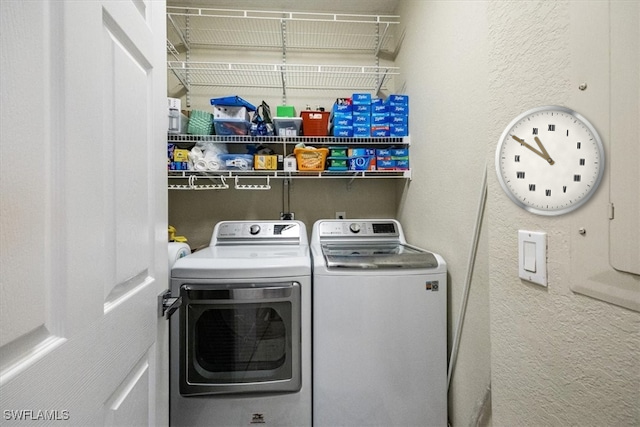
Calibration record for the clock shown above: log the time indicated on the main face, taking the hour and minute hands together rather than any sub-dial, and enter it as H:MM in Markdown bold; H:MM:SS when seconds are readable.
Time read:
**10:50**
